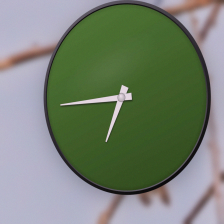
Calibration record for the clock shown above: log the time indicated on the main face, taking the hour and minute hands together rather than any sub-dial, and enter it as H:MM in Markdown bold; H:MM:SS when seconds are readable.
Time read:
**6:44**
